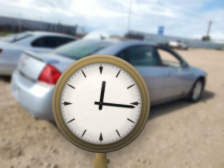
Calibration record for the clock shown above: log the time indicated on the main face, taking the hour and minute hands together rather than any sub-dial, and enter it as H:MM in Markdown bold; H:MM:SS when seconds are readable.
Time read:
**12:16**
